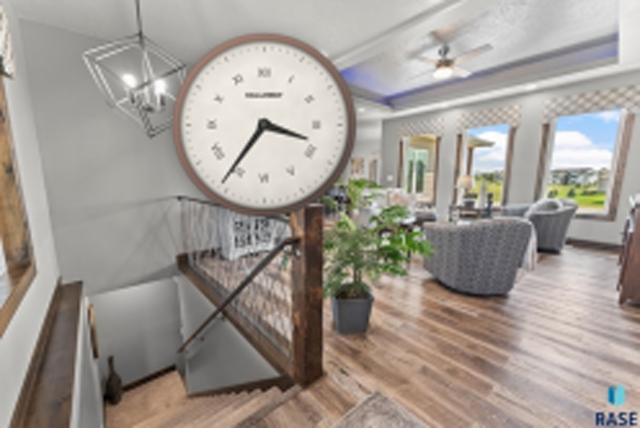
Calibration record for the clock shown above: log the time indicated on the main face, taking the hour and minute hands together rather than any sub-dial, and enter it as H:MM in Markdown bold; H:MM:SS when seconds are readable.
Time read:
**3:36**
